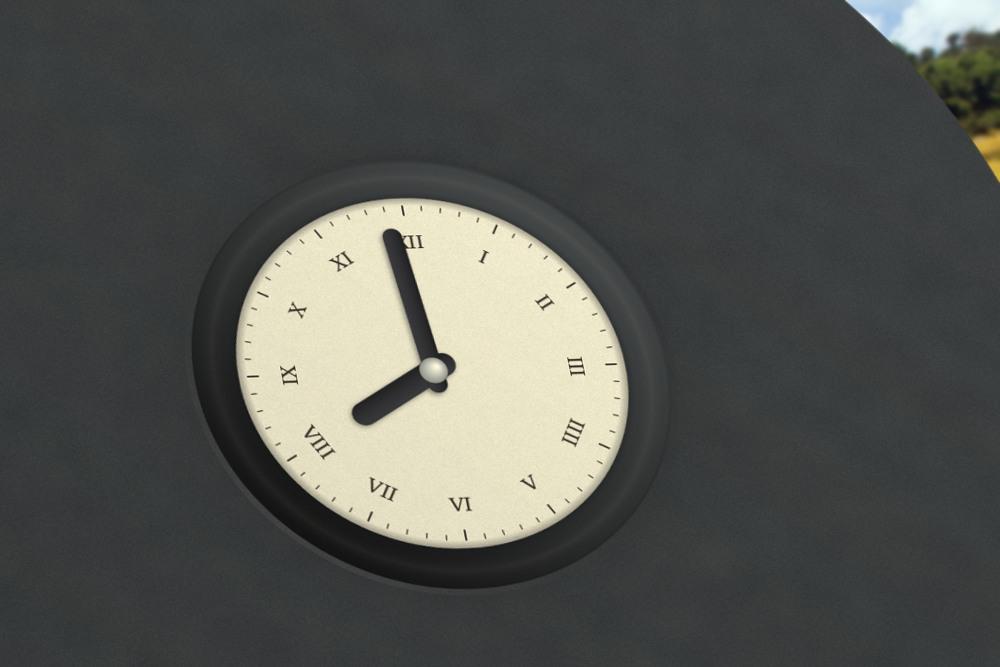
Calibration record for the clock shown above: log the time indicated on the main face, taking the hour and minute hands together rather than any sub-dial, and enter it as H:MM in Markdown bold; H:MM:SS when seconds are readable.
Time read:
**7:59**
